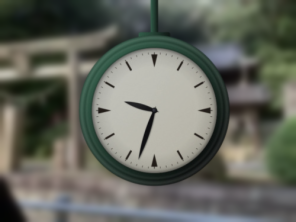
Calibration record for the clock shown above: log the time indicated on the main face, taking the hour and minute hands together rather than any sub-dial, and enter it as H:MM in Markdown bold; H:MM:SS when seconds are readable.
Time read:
**9:33**
